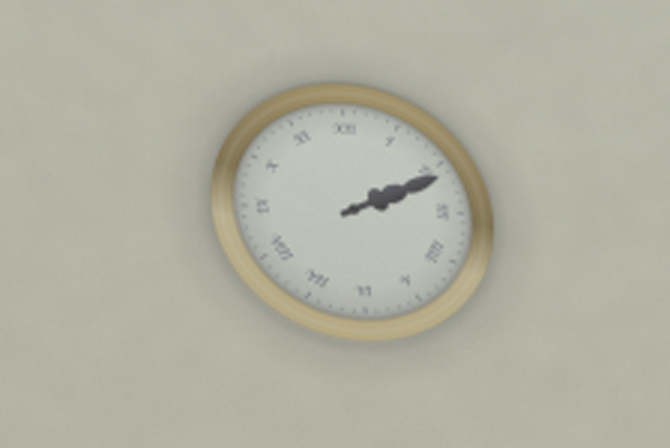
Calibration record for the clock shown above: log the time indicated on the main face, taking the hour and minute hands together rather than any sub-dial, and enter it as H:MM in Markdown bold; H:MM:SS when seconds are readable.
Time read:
**2:11**
